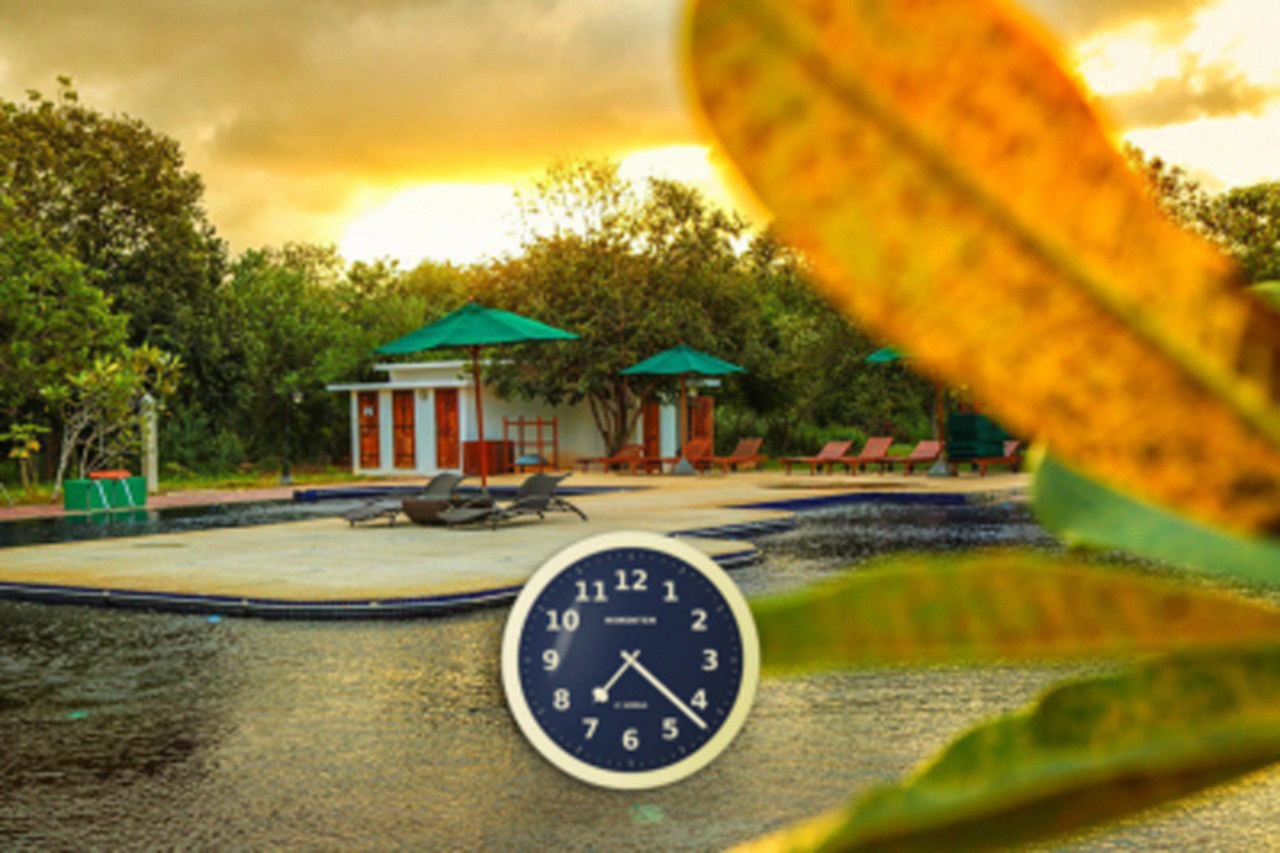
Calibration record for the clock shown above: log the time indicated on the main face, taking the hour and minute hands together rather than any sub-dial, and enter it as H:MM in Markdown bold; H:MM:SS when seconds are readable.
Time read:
**7:22**
